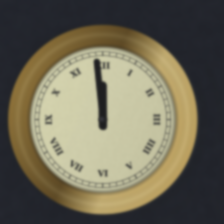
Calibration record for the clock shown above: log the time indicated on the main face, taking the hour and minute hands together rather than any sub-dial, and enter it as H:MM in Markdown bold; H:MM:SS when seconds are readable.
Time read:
**11:59**
